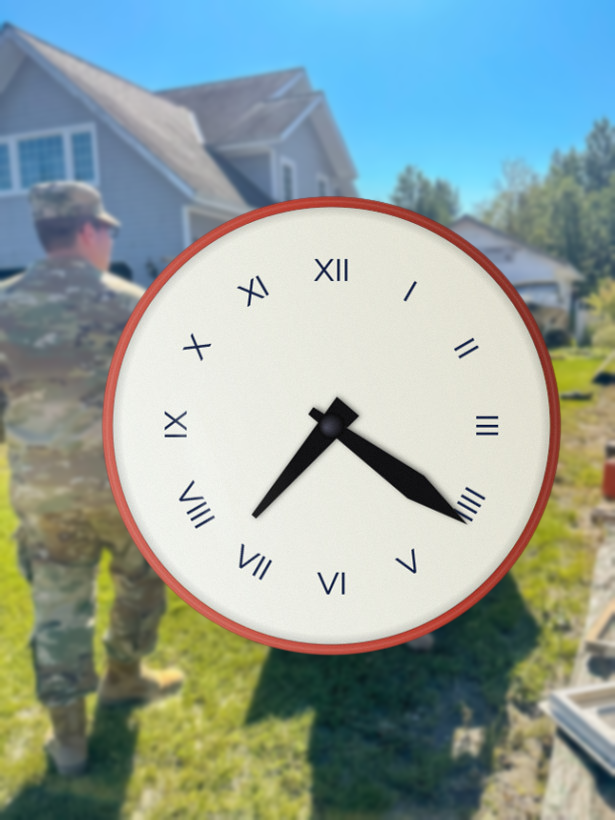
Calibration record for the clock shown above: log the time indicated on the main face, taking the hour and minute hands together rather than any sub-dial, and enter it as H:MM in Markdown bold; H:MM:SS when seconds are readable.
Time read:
**7:21**
